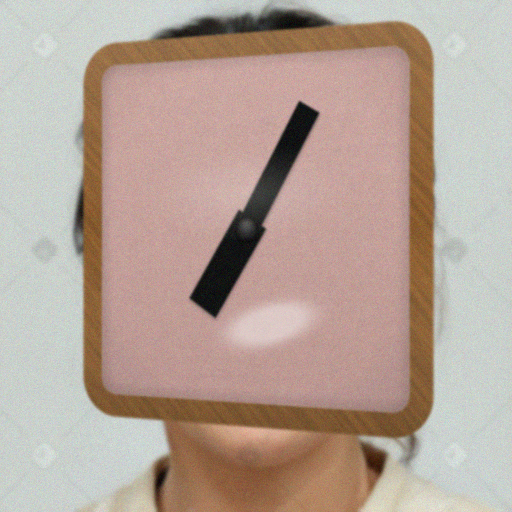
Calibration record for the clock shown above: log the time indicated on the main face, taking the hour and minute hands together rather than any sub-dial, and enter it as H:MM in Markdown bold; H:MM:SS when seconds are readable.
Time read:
**7:05**
